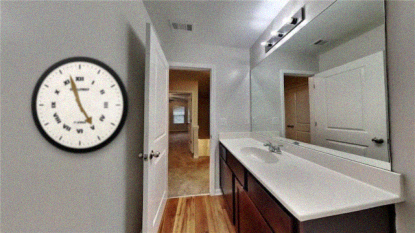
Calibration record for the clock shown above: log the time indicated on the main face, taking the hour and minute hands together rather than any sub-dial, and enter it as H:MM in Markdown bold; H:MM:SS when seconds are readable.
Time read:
**4:57**
